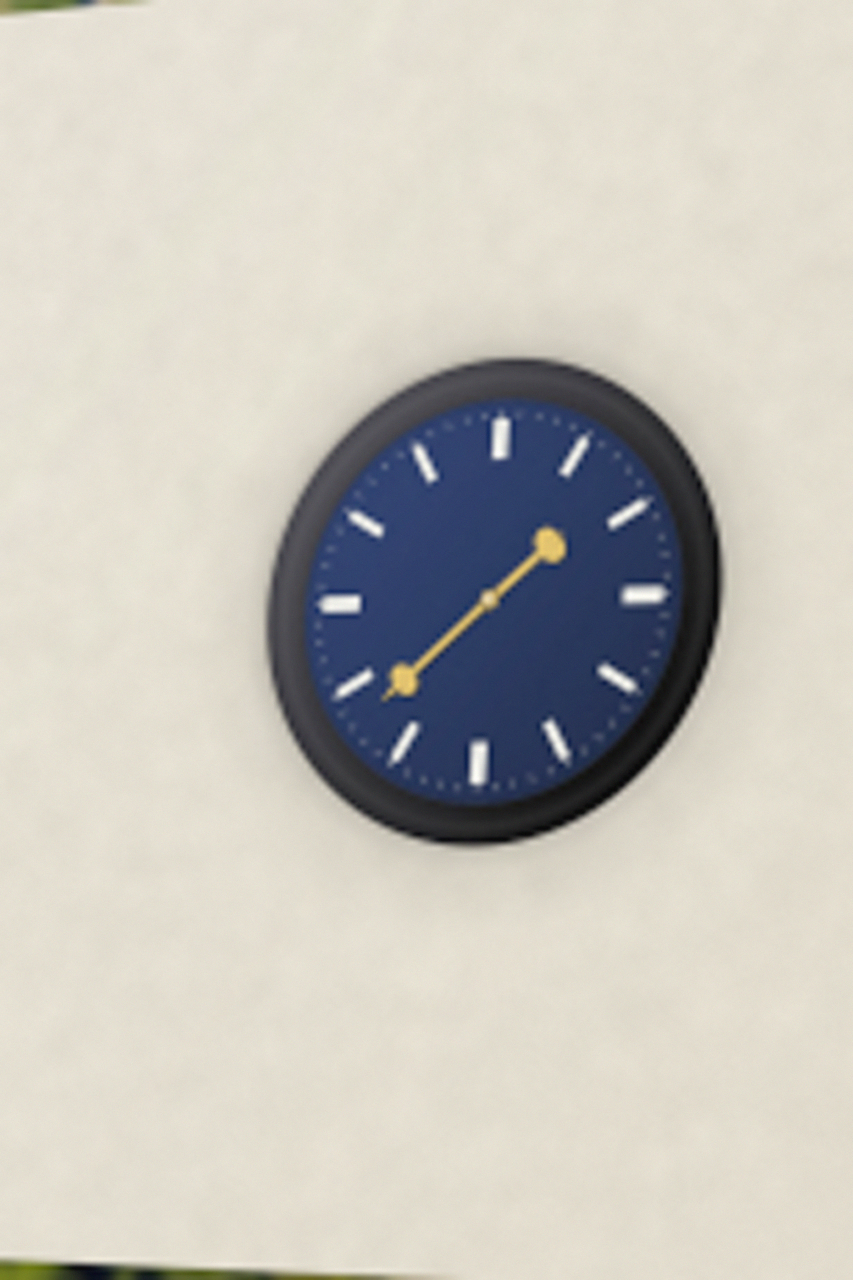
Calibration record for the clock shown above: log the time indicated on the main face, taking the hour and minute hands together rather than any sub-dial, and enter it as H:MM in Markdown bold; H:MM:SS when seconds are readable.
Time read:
**1:38**
